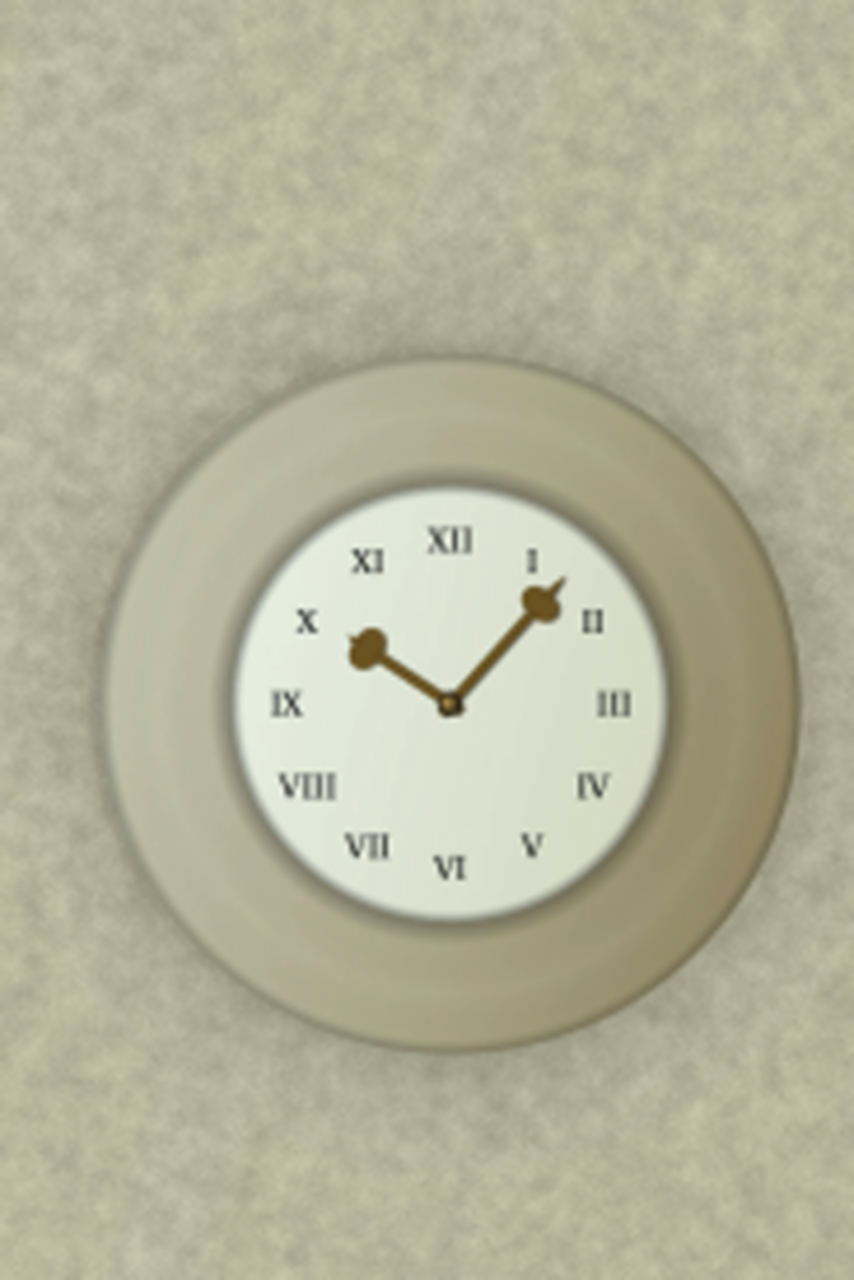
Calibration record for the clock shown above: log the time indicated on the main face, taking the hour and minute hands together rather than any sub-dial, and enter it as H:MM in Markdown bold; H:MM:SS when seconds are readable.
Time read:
**10:07**
